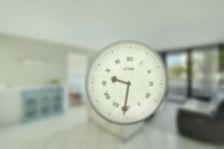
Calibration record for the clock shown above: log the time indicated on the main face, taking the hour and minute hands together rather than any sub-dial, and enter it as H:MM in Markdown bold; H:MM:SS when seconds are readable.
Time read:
**9:31**
